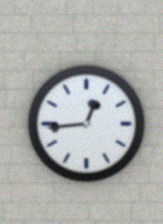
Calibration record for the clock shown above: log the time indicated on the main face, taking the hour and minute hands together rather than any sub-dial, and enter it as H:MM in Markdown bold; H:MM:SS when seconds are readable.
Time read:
**12:44**
